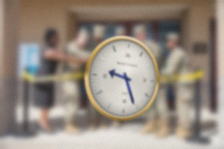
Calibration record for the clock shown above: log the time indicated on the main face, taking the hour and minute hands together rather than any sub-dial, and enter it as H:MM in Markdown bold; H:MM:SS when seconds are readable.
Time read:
**9:26**
